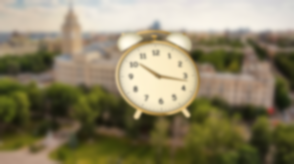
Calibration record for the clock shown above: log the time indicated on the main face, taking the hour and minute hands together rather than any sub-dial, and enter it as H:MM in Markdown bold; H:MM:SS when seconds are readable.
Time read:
**10:17**
